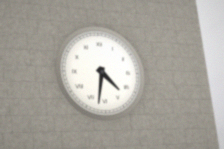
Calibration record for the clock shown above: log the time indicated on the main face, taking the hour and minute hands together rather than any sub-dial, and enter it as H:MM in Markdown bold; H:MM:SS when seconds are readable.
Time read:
**4:32**
